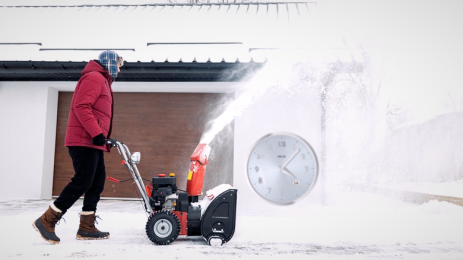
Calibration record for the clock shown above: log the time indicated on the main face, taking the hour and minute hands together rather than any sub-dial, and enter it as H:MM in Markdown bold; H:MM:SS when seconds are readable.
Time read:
**4:07**
